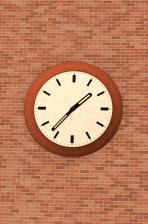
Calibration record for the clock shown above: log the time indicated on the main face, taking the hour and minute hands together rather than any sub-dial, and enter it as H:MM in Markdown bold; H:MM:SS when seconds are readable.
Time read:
**1:37**
